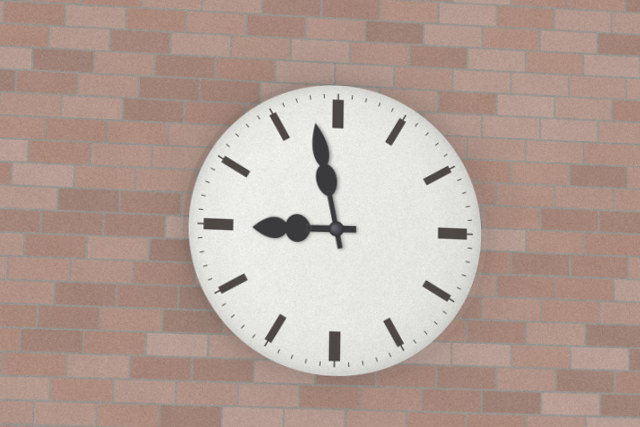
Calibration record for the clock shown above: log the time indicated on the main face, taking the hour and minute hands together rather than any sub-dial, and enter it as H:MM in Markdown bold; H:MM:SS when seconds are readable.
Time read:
**8:58**
